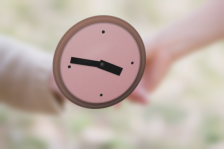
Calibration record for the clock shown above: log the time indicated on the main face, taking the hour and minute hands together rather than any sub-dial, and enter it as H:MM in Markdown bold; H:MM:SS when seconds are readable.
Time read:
**3:47**
